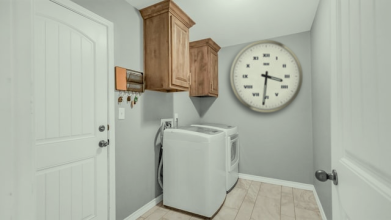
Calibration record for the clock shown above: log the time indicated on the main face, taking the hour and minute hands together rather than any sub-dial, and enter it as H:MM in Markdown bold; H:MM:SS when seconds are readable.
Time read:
**3:31**
